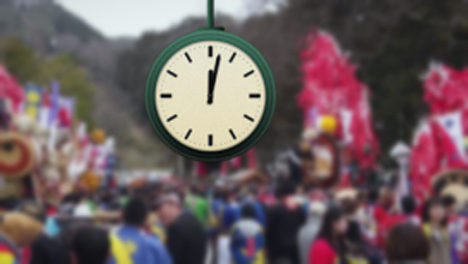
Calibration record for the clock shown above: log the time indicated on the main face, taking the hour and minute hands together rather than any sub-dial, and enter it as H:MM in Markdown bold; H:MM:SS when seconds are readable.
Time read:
**12:02**
